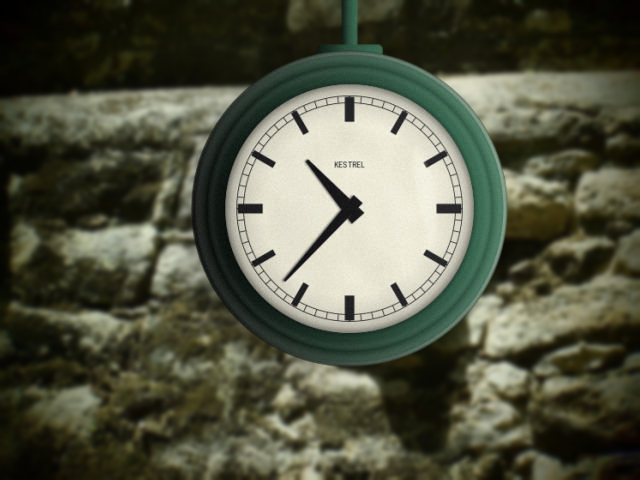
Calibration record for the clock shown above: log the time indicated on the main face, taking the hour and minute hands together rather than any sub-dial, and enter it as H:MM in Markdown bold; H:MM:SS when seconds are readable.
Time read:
**10:37**
